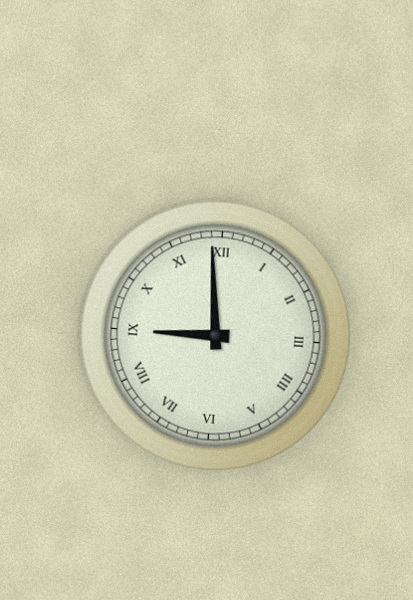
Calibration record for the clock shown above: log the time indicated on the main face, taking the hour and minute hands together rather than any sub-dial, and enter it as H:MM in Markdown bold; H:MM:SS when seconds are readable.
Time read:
**8:59**
